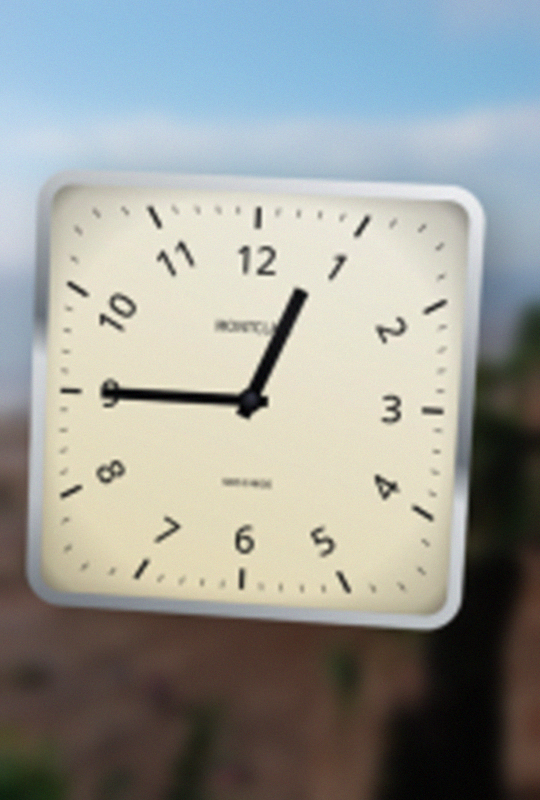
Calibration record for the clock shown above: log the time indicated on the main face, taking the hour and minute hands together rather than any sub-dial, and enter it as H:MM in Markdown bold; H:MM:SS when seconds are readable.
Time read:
**12:45**
